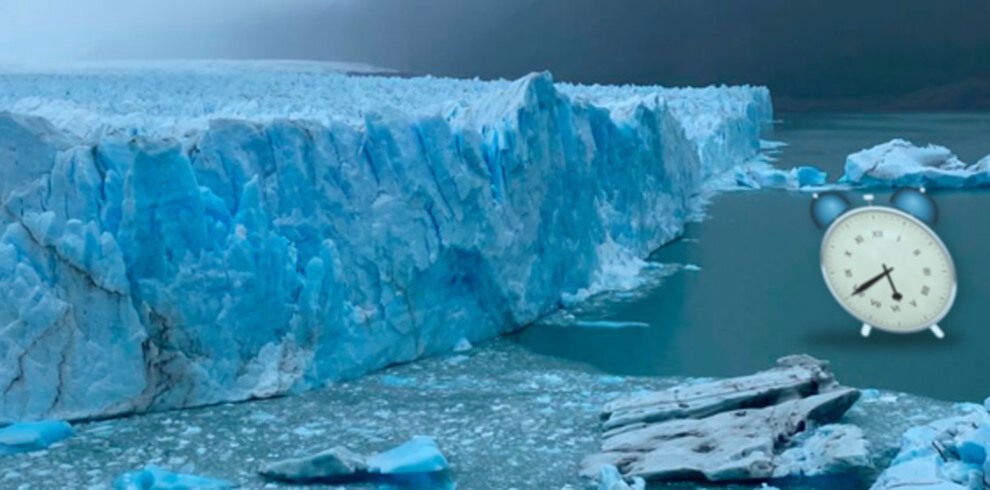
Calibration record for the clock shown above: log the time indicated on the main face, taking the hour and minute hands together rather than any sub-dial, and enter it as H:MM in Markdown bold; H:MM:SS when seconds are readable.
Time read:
**5:40**
